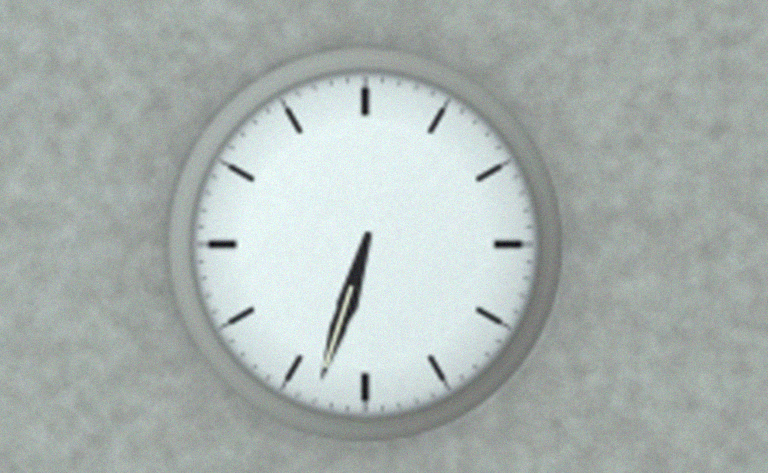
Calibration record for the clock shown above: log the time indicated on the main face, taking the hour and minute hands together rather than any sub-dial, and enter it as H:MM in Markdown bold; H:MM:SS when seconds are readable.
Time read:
**6:33**
